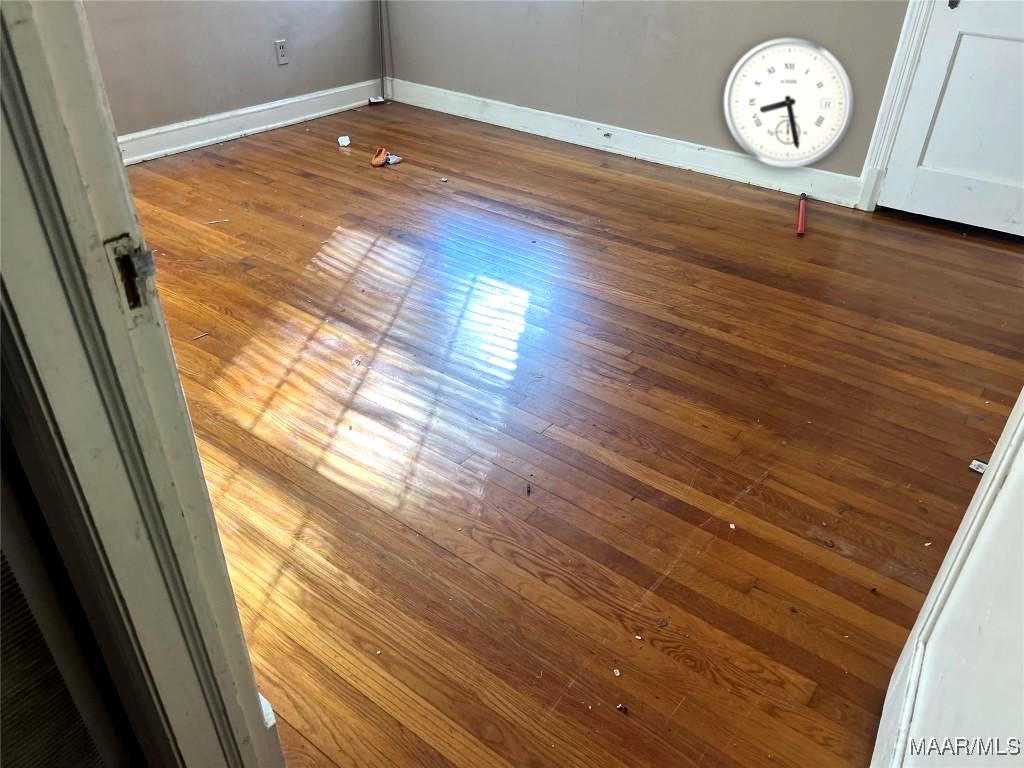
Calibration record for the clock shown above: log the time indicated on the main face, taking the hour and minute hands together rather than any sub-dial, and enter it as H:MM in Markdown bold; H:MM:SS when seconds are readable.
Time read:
**8:28**
